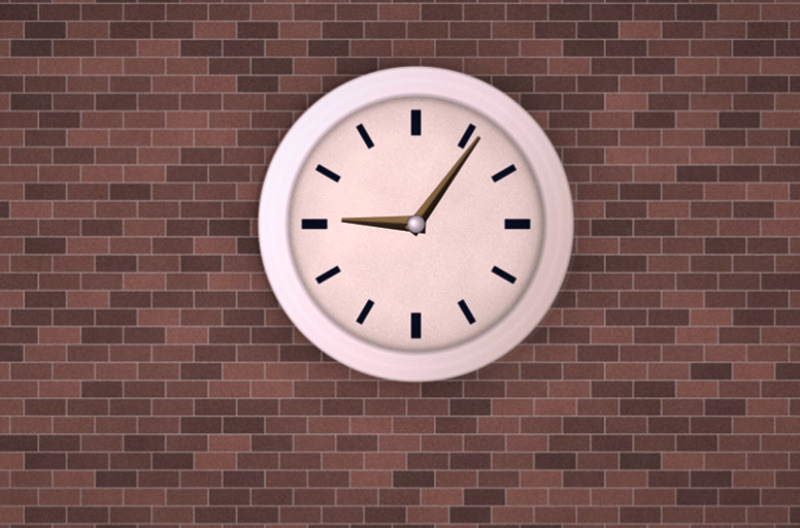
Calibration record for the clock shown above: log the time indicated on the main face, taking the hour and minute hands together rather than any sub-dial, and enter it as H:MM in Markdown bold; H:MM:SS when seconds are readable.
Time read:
**9:06**
